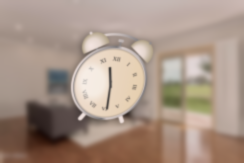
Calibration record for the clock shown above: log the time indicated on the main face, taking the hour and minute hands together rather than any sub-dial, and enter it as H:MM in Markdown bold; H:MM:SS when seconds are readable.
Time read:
**11:29**
